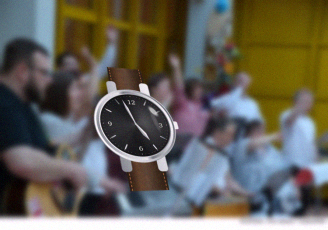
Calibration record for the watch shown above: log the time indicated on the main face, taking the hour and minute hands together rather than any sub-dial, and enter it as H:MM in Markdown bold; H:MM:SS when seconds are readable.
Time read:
**4:57**
